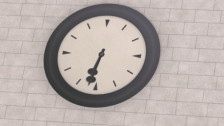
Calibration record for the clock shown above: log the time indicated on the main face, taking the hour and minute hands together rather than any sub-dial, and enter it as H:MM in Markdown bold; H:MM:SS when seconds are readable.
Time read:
**6:32**
